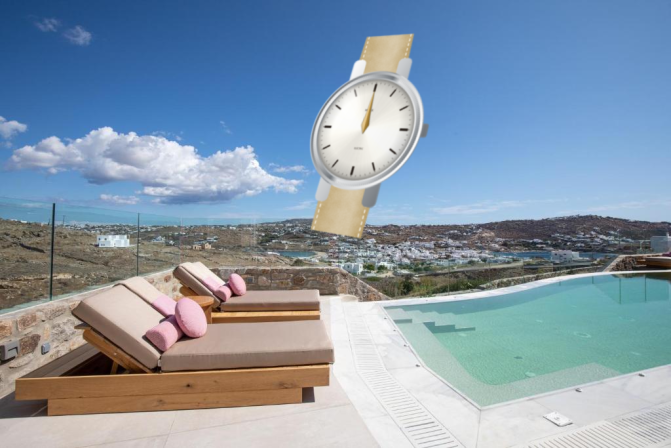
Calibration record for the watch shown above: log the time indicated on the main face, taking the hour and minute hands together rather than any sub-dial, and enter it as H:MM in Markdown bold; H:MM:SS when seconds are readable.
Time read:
**12:00**
